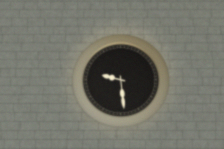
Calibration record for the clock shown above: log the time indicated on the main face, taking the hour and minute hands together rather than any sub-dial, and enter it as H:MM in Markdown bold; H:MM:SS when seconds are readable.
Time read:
**9:29**
